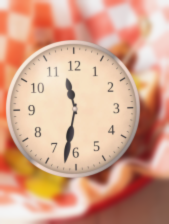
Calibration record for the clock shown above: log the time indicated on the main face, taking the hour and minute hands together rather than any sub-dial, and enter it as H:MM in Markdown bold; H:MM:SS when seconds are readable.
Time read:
**11:32**
